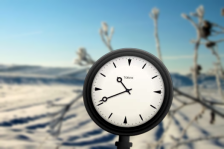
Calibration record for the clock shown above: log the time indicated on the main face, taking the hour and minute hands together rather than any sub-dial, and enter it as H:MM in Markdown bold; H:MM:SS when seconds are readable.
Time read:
**10:41**
